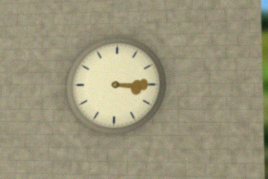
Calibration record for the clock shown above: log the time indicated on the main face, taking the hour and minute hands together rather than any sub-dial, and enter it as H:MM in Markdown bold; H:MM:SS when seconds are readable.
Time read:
**3:15**
